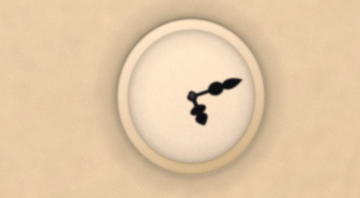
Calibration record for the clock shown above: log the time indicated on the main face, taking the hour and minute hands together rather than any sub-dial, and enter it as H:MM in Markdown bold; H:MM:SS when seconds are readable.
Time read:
**5:12**
